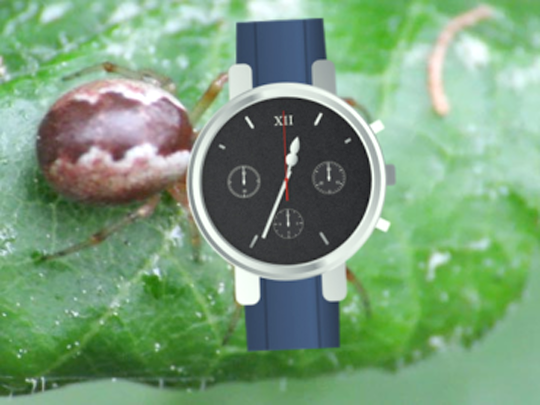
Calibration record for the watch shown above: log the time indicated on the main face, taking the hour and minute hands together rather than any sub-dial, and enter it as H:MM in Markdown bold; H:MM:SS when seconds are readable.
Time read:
**12:34**
